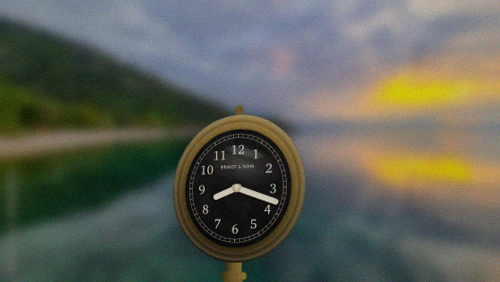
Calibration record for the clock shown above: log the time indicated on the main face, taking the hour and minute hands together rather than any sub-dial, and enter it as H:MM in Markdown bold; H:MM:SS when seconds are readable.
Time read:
**8:18**
